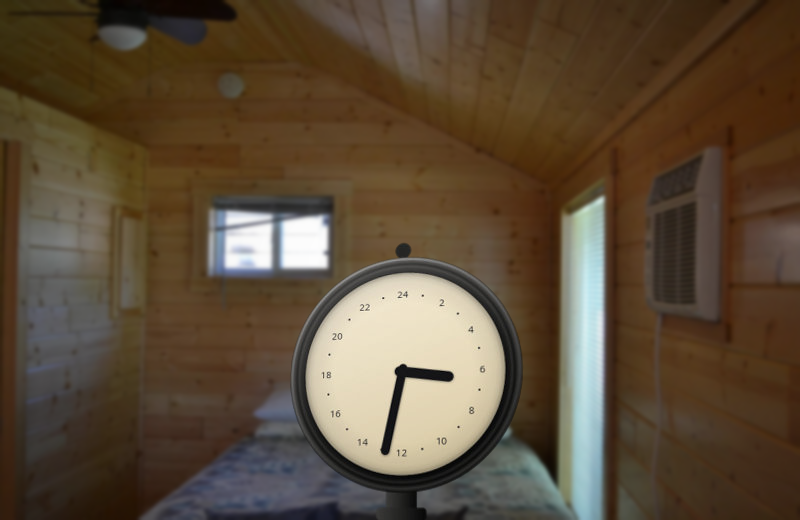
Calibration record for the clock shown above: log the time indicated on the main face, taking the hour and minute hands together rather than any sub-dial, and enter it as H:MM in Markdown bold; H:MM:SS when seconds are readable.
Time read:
**6:32**
